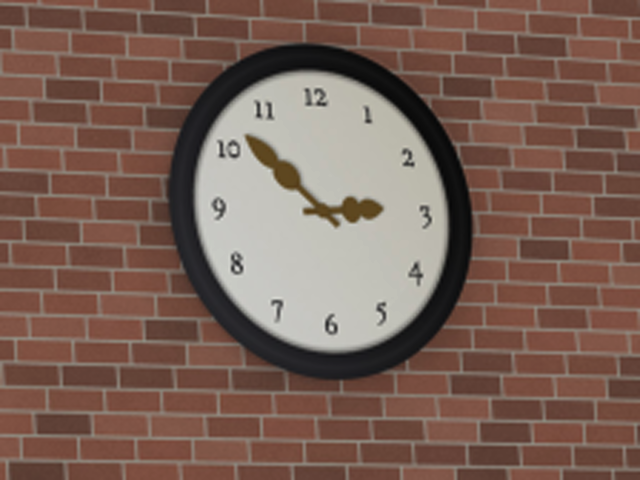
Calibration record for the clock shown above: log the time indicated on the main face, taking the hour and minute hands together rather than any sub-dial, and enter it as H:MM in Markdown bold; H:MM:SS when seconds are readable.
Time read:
**2:52**
